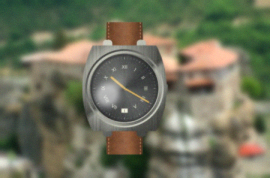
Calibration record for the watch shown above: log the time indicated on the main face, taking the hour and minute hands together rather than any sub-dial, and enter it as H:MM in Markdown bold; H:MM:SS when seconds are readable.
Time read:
**10:20**
